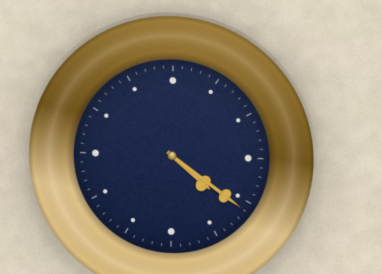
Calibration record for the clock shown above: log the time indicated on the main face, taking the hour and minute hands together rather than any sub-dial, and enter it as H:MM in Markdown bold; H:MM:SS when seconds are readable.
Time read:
**4:21**
